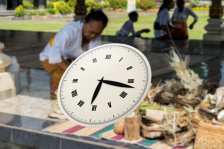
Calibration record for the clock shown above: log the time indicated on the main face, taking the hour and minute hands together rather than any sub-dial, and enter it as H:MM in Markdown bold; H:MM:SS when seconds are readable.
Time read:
**6:17**
